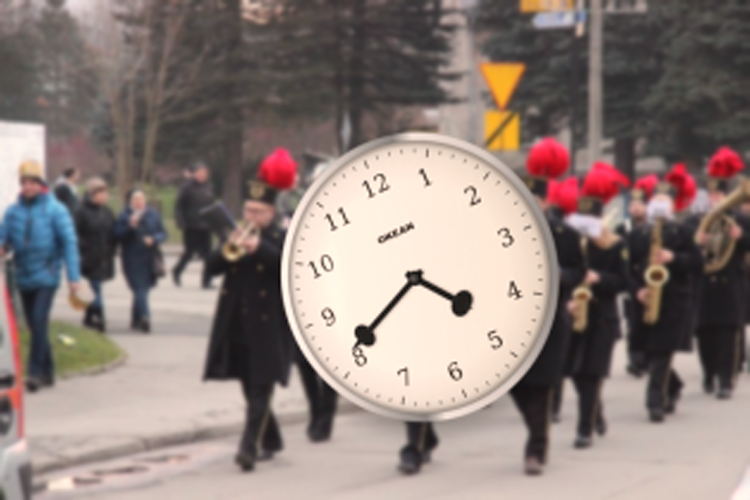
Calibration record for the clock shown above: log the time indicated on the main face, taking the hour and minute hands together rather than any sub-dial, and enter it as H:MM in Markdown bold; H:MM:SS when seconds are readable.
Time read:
**4:41**
